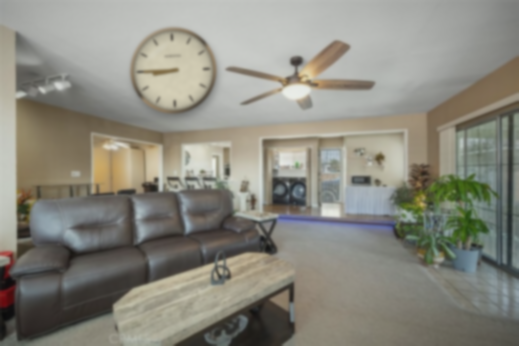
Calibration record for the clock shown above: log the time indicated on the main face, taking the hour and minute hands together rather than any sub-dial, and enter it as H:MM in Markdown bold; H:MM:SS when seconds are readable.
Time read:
**8:45**
